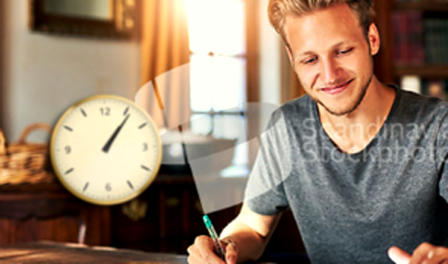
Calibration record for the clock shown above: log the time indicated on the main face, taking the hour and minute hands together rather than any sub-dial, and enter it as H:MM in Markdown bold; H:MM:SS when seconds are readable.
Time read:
**1:06**
